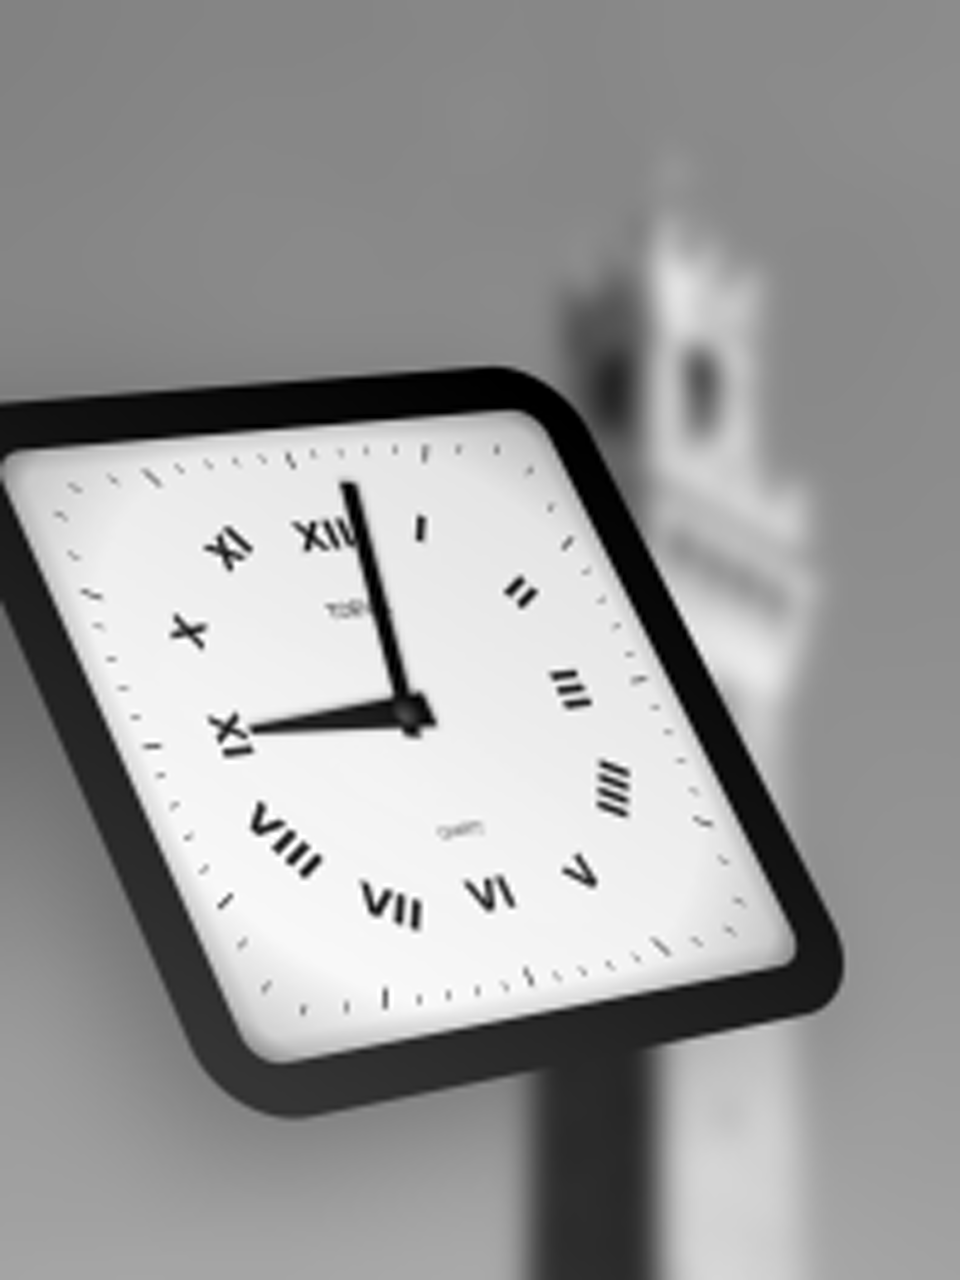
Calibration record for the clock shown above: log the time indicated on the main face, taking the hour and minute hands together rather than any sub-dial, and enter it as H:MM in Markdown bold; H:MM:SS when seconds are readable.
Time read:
**9:02**
